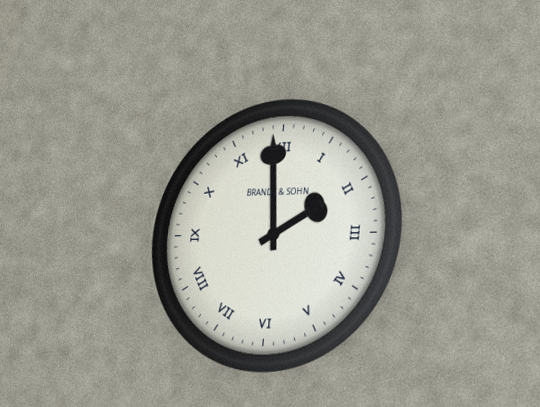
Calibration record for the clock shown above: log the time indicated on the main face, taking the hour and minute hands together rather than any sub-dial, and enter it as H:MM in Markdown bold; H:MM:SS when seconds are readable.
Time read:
**1:59**
